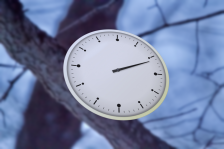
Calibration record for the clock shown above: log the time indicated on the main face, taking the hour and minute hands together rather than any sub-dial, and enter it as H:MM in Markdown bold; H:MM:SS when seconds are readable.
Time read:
**2:11**
